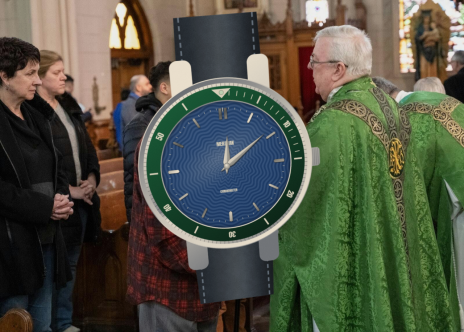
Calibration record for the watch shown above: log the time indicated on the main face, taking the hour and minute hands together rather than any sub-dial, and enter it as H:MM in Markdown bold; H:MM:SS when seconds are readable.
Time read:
**12:09**
